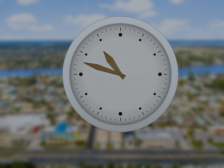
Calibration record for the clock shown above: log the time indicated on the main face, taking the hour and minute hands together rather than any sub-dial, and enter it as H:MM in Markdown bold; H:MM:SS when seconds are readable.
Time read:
**10:48**
